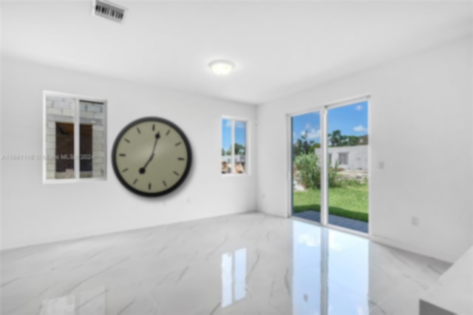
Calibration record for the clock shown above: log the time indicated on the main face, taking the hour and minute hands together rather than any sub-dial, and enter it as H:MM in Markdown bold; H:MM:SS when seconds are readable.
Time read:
**7:02**
